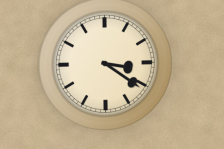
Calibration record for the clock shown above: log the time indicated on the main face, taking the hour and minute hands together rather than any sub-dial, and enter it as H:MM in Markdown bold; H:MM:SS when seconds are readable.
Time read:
**3:21**
